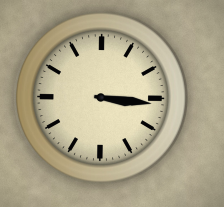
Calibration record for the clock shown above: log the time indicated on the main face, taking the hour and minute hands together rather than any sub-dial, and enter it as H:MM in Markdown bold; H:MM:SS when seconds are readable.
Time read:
**3:16**
